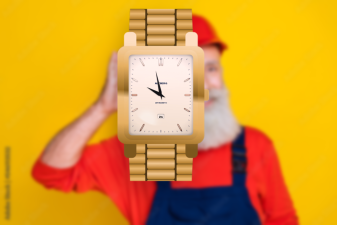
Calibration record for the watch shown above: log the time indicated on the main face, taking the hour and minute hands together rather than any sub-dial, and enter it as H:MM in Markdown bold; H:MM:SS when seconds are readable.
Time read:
**9:58**
